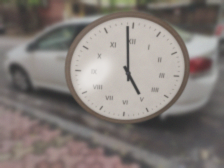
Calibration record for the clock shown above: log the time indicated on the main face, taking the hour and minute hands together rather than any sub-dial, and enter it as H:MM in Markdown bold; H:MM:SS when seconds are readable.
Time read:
**4:59**
